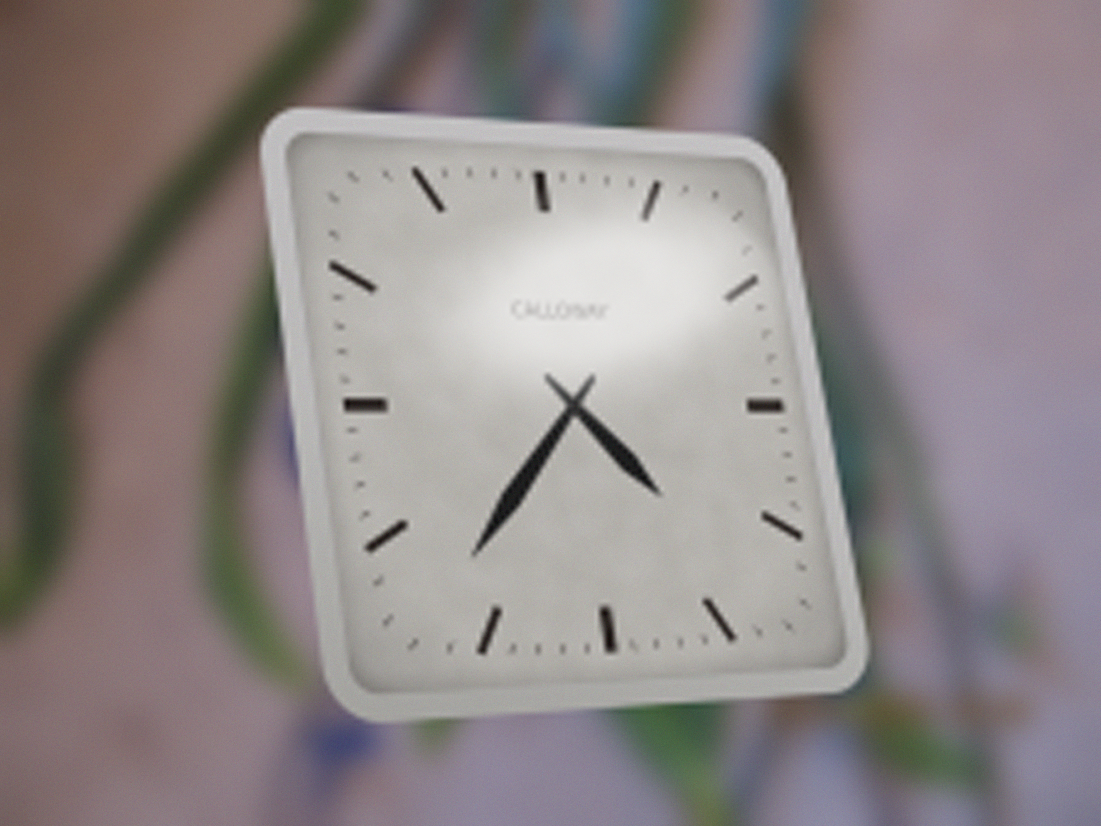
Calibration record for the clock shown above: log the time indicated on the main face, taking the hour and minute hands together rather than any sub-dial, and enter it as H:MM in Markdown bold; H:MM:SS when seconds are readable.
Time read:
**4:37**
